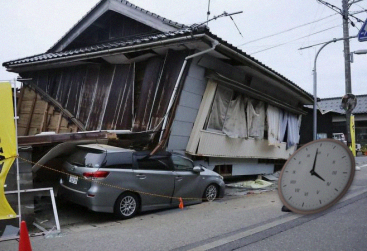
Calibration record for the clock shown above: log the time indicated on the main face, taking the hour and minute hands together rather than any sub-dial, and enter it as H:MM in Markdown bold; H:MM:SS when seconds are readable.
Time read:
**3:59**
